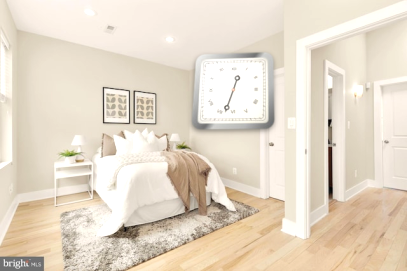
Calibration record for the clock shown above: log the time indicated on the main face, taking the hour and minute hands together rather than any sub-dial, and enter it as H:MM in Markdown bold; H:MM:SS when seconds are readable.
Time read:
**12:33**
